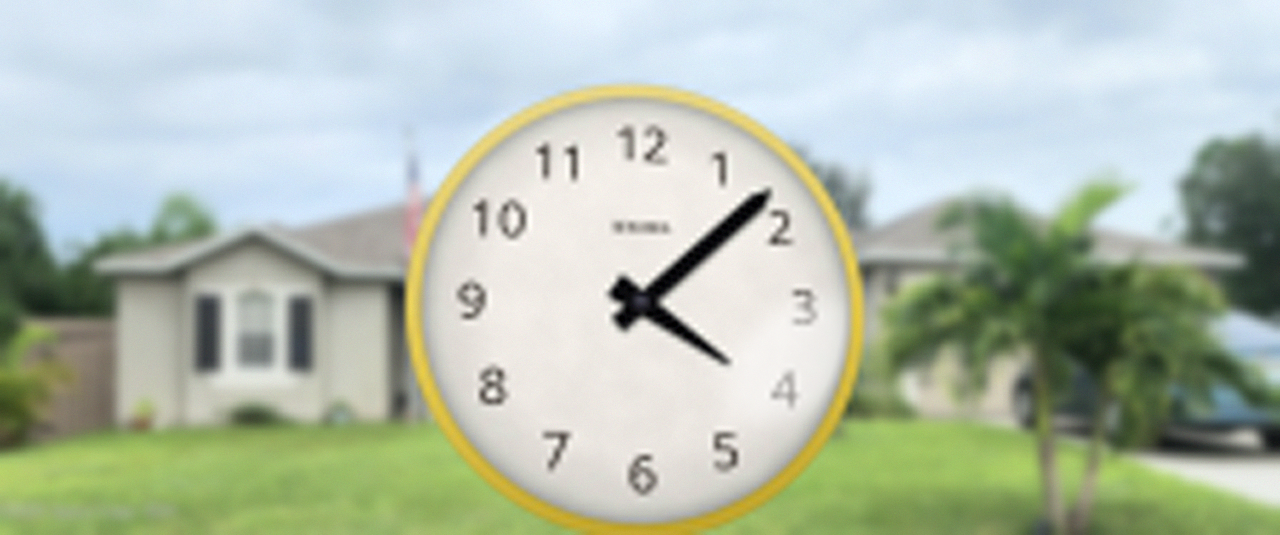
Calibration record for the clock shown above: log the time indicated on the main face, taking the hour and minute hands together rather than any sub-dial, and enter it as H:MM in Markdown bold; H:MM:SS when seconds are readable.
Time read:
**4:08**
